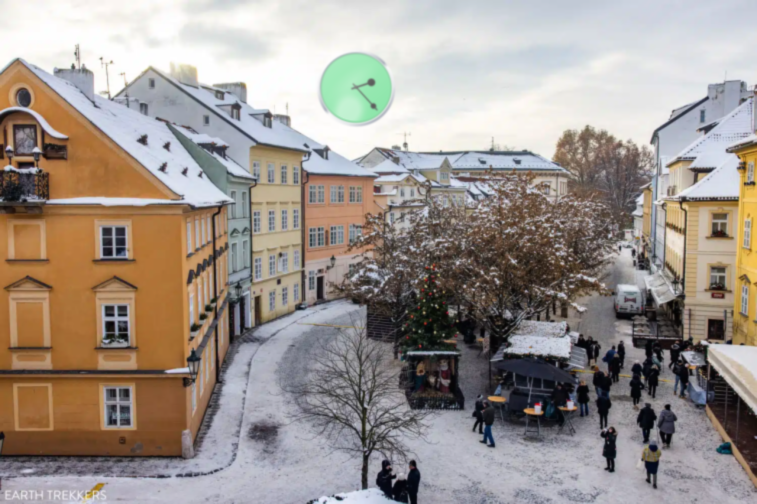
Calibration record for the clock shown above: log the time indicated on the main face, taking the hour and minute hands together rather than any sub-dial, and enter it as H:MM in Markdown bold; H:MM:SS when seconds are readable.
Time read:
**2:23**
